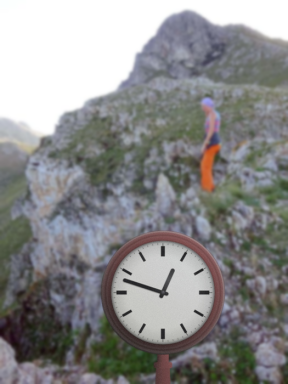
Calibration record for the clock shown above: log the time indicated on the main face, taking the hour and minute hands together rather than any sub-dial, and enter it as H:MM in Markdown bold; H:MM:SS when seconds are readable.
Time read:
**12:48**
